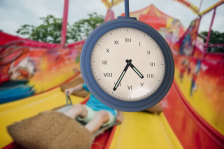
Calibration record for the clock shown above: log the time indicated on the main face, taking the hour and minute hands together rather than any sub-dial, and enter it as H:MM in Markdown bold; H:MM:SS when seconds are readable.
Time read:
**4:35**
